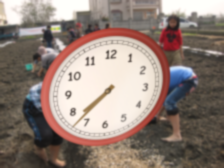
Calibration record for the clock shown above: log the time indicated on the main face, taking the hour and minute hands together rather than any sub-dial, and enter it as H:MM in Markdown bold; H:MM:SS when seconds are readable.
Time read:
**7:37**
